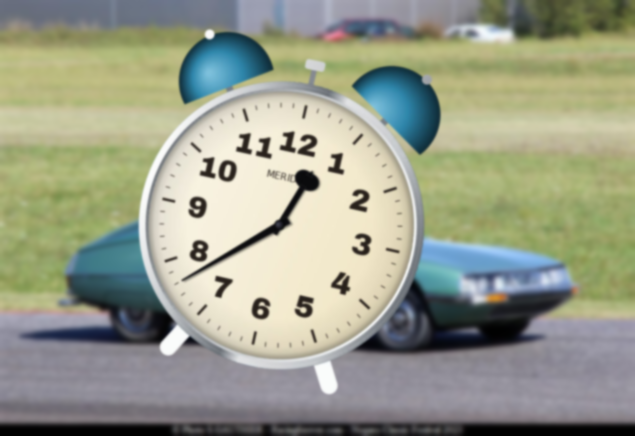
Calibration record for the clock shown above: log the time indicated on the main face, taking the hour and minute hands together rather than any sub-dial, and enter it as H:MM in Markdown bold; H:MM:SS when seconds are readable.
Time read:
**12:38**
